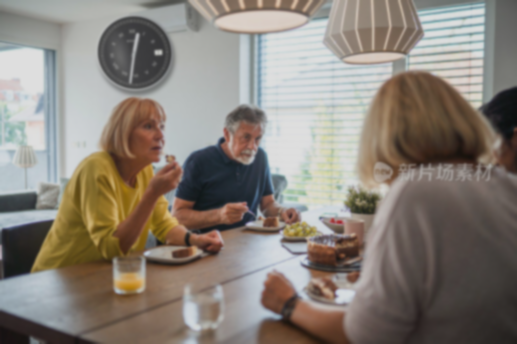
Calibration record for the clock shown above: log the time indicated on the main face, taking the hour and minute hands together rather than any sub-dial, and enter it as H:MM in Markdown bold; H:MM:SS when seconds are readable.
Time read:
**12:32**
